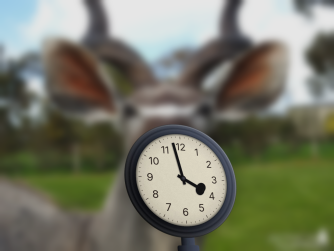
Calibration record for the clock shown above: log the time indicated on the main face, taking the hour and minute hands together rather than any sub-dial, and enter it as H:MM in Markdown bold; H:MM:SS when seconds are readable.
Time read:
**3:58**
